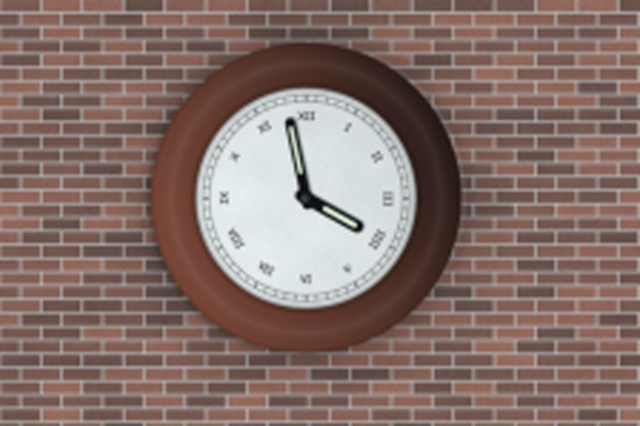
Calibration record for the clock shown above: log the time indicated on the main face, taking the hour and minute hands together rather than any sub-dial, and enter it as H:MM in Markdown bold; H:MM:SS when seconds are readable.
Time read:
**3:58**
